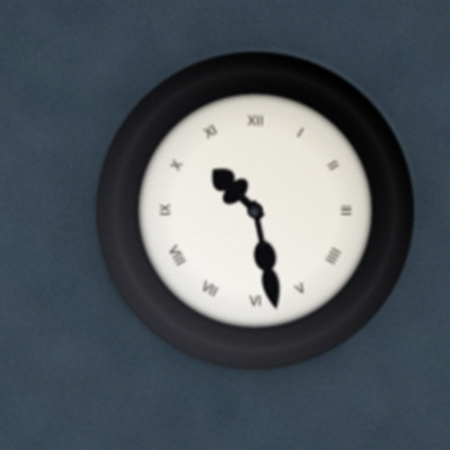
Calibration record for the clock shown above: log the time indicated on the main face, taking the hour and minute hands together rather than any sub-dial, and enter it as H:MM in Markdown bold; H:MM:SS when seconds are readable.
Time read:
**10:28**
